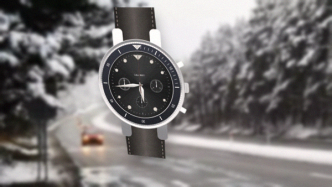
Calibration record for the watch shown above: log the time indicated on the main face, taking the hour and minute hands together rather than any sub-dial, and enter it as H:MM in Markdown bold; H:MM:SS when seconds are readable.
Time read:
**5:44**
